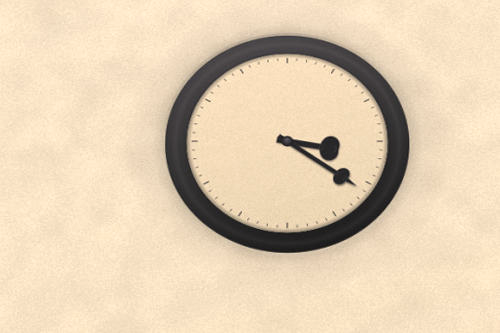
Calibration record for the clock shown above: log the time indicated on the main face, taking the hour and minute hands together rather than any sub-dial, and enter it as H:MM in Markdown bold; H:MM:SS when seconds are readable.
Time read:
**3:21**
